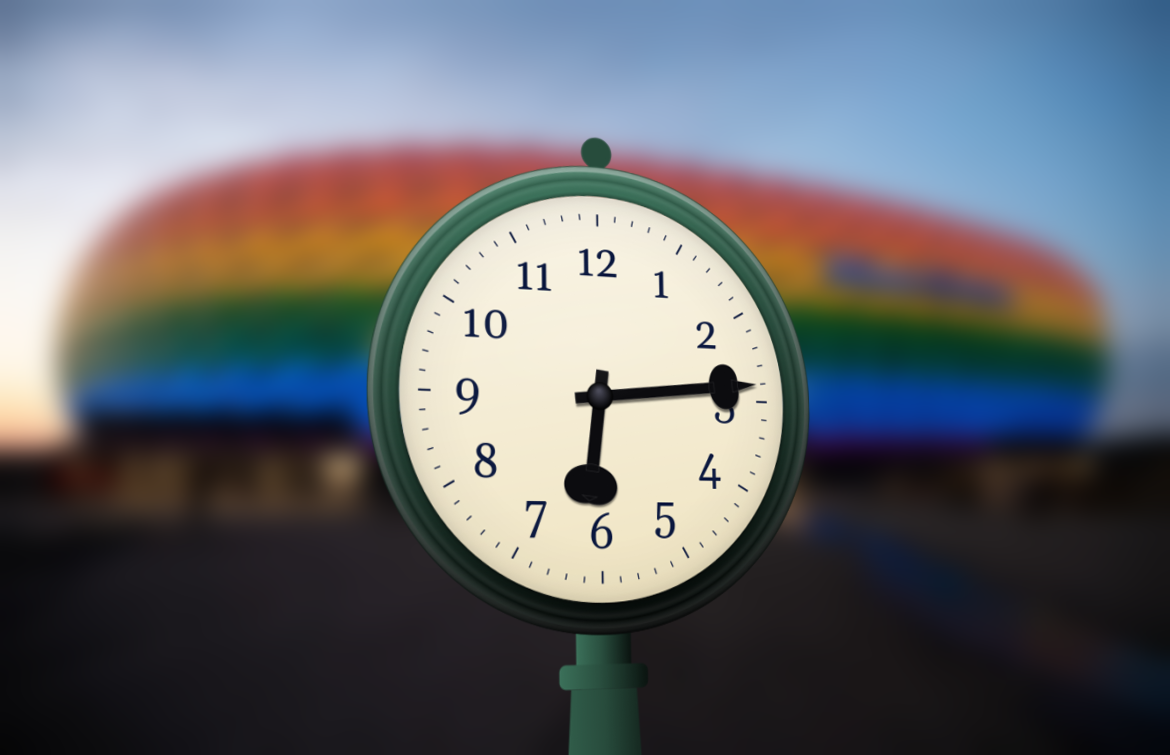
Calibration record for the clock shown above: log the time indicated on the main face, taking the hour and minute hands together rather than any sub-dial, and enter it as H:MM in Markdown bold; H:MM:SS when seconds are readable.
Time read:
**6:14**
